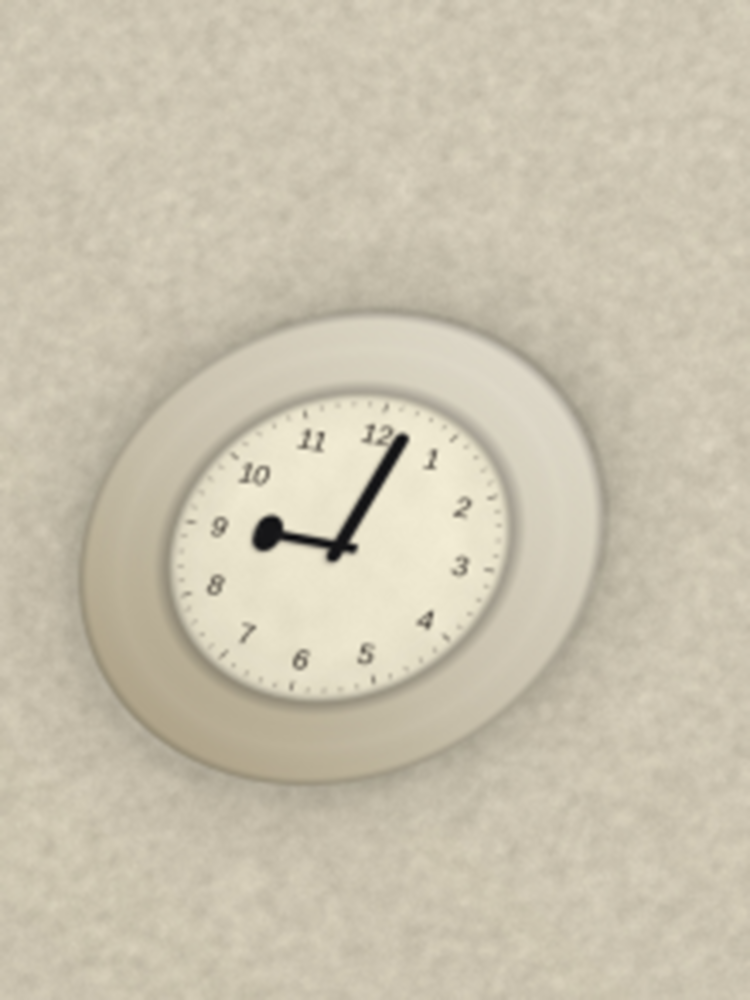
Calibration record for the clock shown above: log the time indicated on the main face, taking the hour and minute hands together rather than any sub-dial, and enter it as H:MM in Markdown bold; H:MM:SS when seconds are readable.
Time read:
**9:02**
